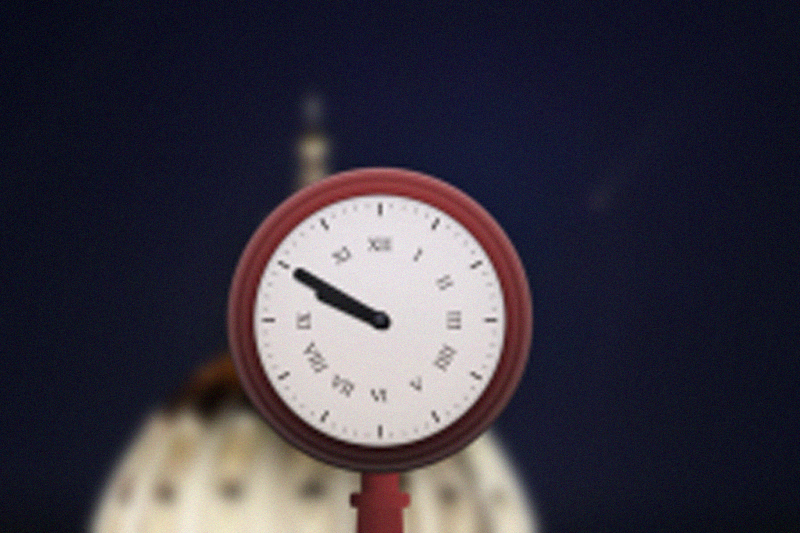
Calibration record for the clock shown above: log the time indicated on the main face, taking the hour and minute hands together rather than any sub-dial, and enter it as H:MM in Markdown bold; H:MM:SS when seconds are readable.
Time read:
**9:50**
